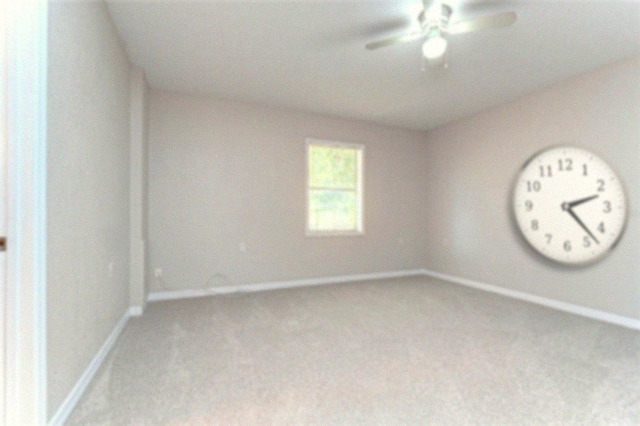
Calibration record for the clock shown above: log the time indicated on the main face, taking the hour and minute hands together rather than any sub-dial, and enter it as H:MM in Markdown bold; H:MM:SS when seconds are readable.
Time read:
**2:23**
